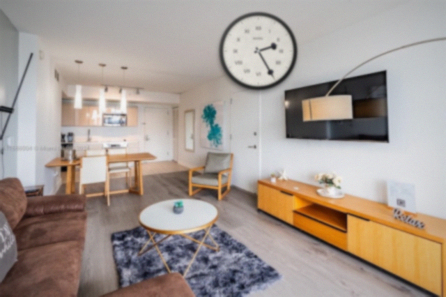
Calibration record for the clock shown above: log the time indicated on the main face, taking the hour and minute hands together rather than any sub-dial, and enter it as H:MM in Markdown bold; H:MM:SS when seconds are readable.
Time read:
**2:25**
